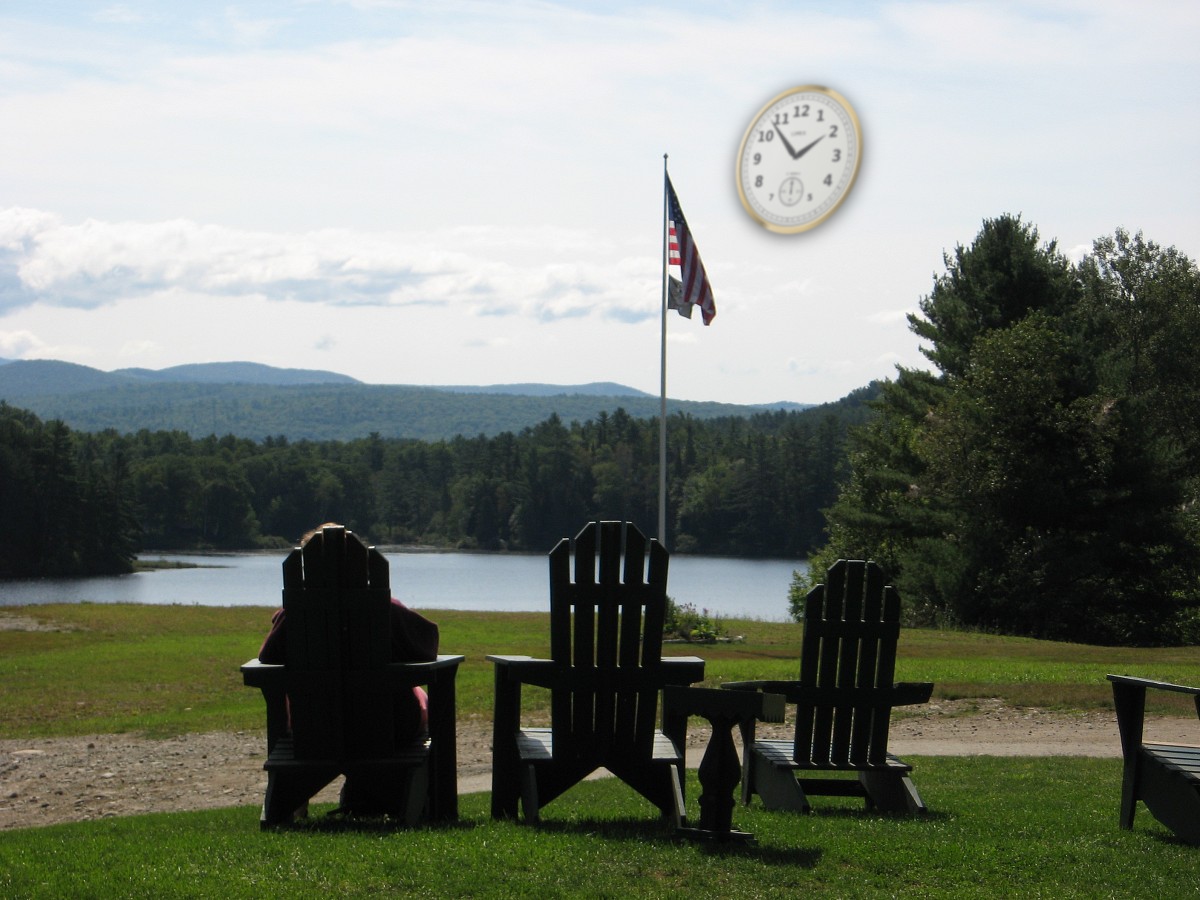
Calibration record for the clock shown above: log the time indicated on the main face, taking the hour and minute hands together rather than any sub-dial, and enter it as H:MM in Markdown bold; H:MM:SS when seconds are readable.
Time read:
**1:53**
